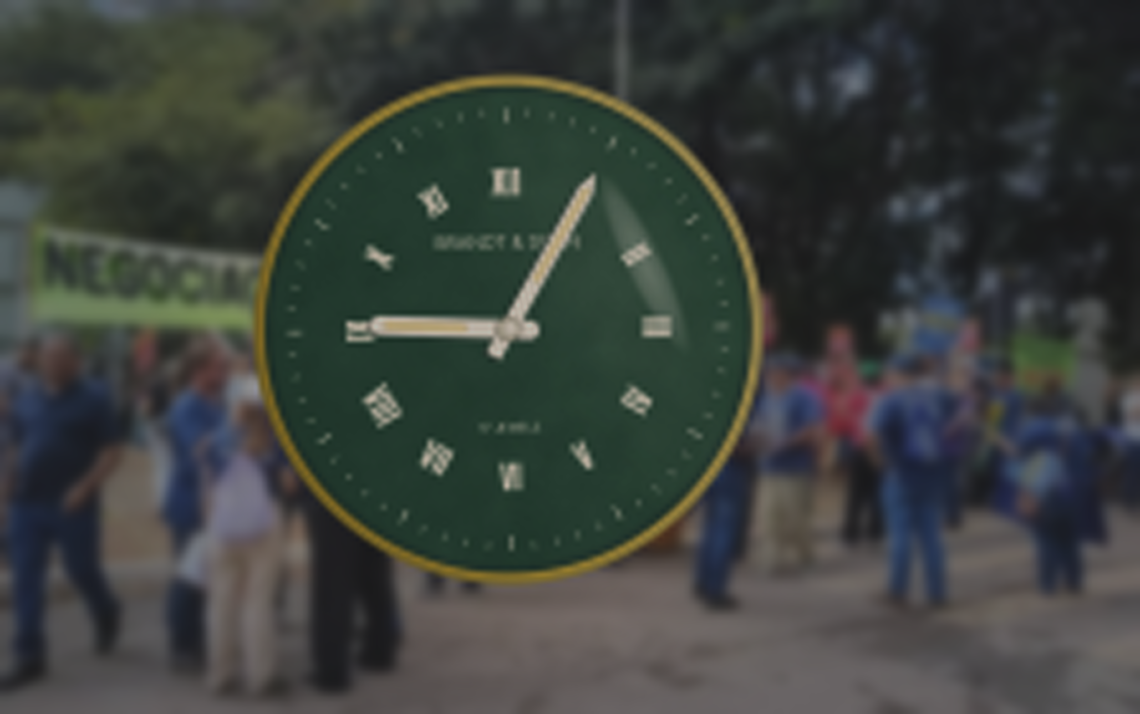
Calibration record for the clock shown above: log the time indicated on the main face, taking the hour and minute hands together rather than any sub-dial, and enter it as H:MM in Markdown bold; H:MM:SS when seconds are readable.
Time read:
**9:05**
